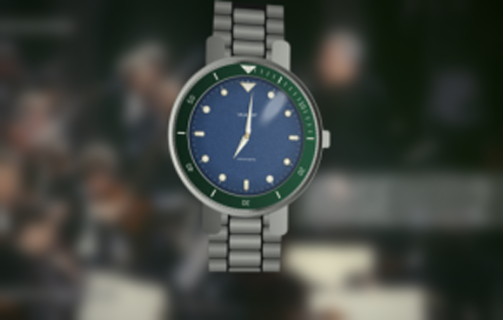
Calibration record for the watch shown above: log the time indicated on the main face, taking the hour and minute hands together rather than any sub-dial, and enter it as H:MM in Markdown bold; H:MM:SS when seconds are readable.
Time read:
**7:01**
